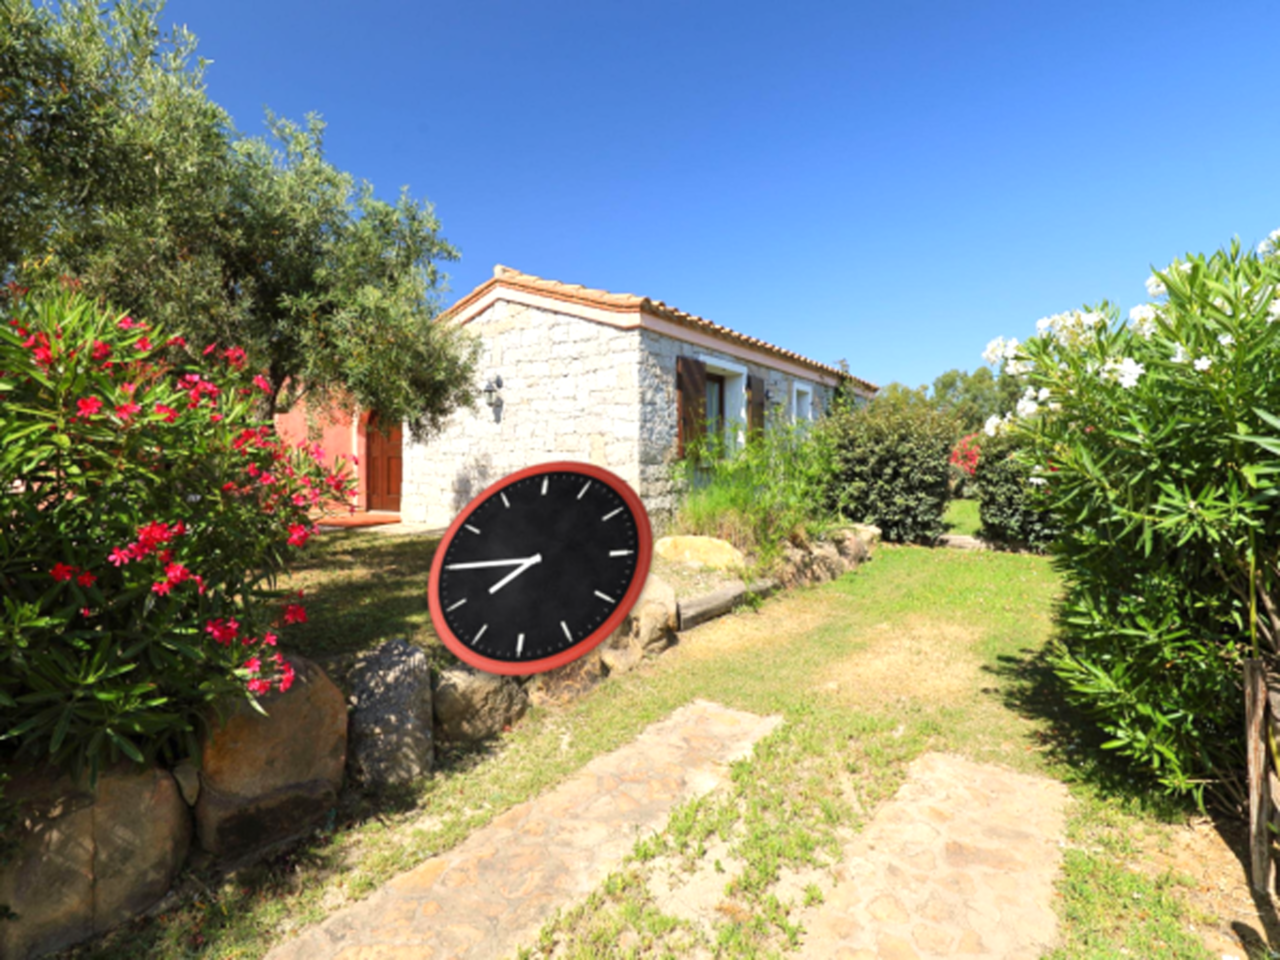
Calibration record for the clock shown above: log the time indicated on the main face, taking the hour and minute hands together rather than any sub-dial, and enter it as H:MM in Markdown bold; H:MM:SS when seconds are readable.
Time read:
**7:45**
